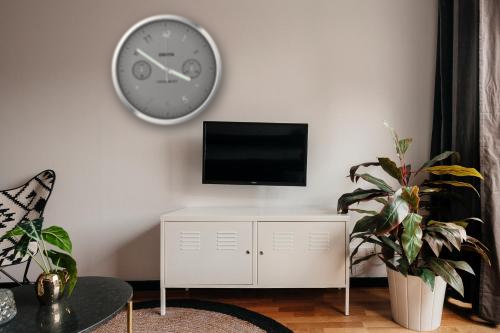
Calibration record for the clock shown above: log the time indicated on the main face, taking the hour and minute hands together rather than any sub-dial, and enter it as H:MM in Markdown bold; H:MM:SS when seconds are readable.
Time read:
**3:51**
